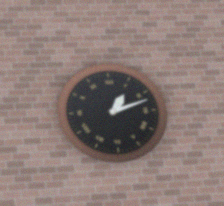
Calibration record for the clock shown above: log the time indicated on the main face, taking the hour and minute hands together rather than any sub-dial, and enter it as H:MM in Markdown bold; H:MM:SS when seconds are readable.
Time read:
**1:12**
